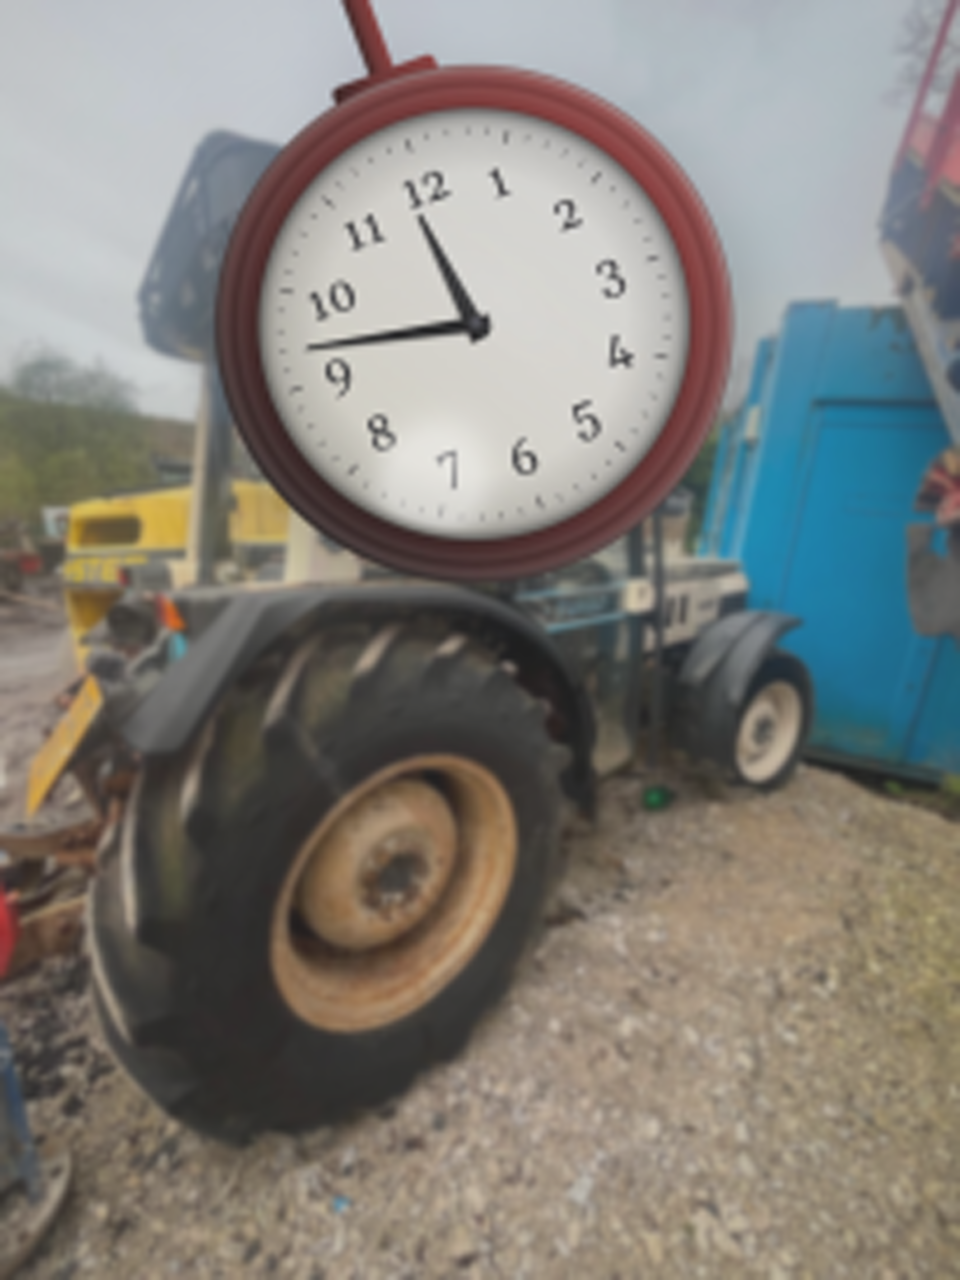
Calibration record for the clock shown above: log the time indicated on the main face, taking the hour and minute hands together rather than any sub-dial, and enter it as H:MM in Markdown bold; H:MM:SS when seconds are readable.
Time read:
**11:47**
